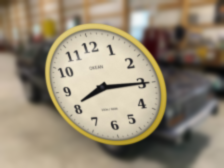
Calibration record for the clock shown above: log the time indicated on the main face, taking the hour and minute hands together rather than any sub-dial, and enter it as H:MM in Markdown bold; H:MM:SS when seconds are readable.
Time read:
**8:15**
